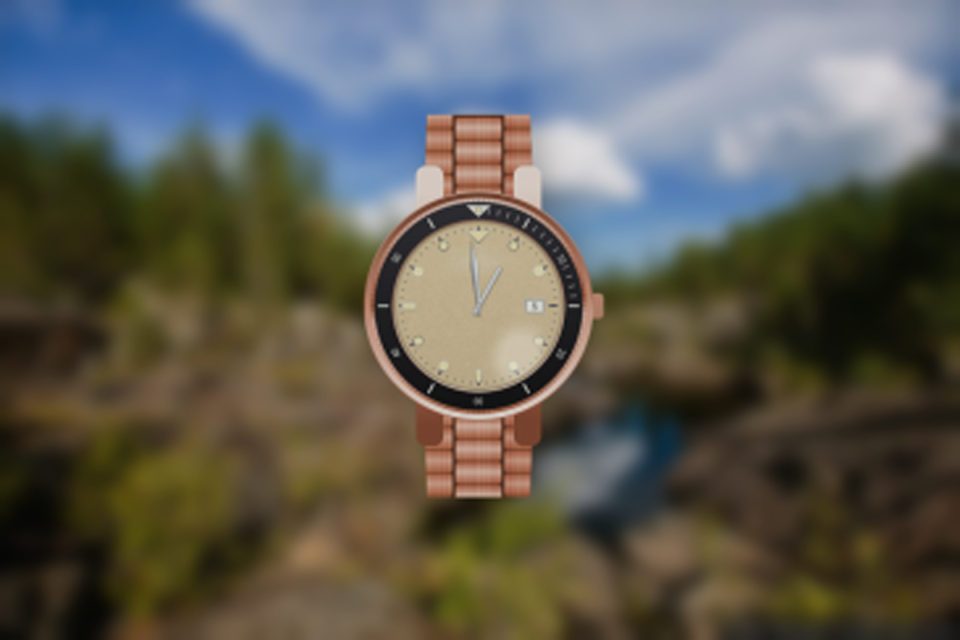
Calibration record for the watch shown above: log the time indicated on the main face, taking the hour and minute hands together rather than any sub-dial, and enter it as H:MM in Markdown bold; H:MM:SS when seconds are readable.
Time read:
**12:59**
